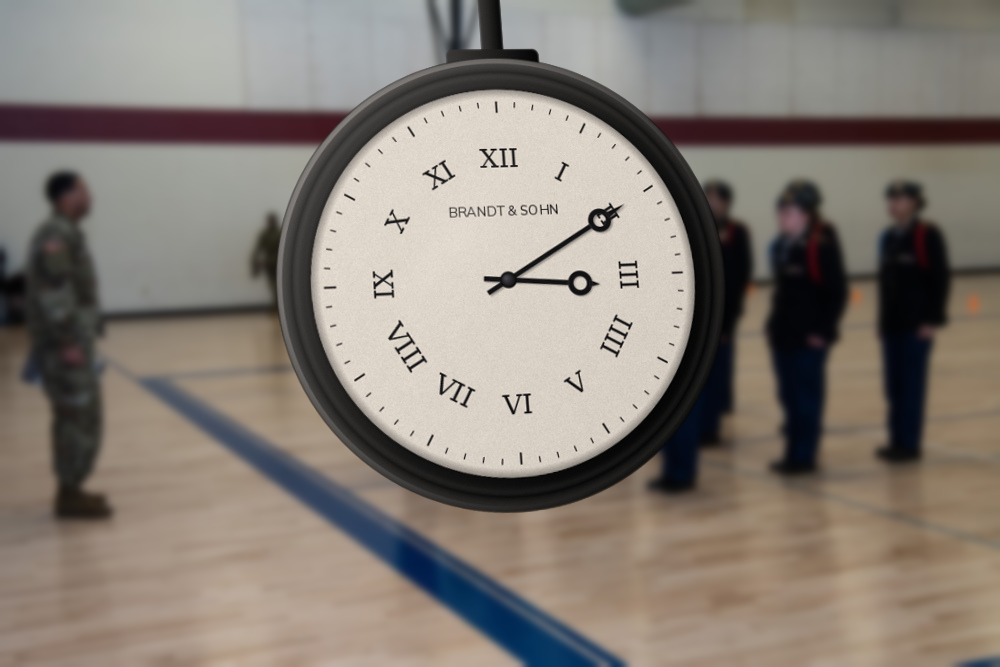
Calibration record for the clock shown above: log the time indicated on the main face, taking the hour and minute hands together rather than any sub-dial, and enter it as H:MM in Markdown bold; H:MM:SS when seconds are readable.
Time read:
**3:10**
